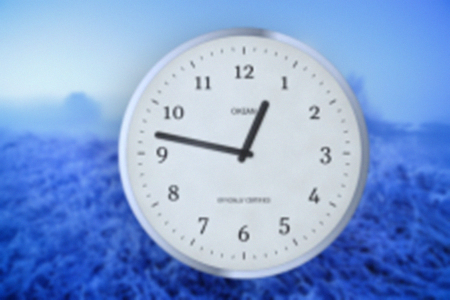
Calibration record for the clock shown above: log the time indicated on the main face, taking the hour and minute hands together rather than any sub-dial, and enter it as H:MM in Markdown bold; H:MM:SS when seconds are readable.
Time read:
**12:47**
